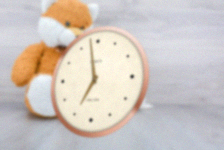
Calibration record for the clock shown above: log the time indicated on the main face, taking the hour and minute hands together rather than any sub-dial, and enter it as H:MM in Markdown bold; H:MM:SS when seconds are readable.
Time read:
**6:58**
